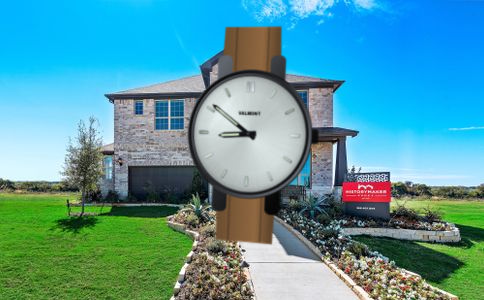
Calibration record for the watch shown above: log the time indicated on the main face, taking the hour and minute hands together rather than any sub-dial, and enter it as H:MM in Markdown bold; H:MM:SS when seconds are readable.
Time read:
**8:51**
